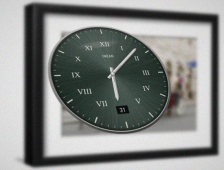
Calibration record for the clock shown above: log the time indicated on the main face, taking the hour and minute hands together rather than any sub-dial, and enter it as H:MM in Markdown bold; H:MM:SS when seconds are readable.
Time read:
**6:08**
